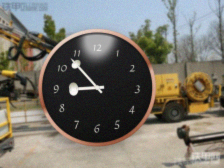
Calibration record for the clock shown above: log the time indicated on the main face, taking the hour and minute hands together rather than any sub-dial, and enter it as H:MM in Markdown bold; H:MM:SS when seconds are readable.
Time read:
**8:53**
